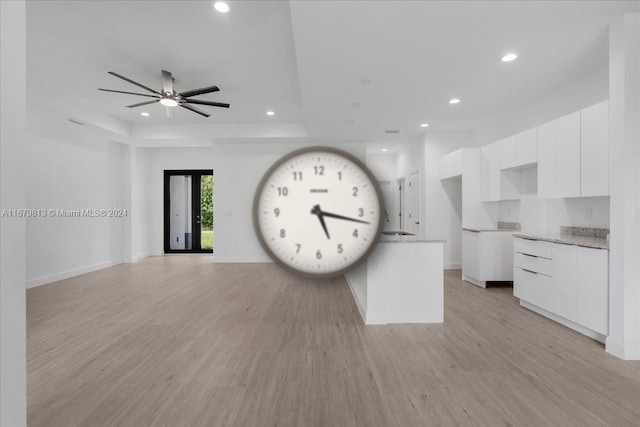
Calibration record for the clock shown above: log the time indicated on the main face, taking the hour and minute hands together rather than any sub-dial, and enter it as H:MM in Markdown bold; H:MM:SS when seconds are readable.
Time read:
**5:17**
